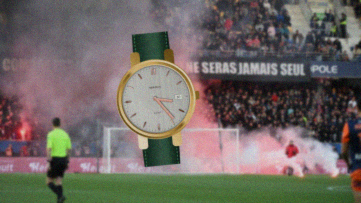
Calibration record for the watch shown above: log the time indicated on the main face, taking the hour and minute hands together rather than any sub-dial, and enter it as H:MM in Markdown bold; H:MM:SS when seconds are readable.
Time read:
**3:24**
